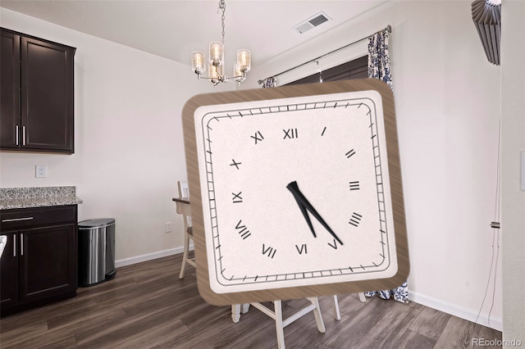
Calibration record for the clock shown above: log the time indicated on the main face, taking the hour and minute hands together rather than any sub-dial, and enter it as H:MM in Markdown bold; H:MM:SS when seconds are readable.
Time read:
**5:24**
